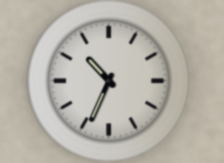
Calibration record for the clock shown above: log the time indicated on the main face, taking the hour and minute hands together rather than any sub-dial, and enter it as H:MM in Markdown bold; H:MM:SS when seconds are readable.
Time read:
**10:34**
